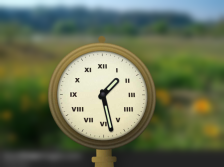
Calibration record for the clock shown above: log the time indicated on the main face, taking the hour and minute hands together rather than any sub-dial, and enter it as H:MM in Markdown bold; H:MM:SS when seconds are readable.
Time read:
**1:28**
